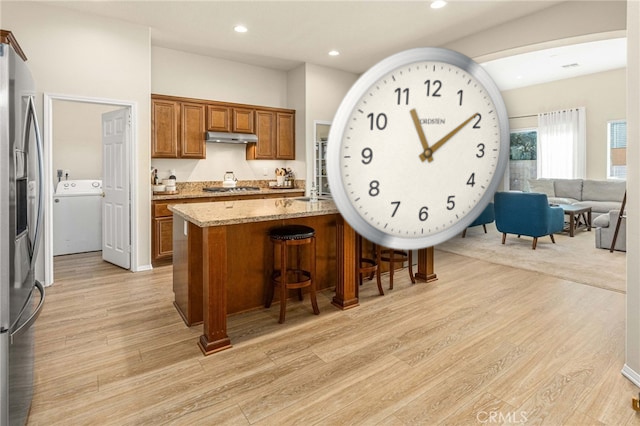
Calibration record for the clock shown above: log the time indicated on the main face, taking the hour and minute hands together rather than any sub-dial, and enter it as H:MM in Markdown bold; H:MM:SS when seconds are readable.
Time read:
**11:09**
